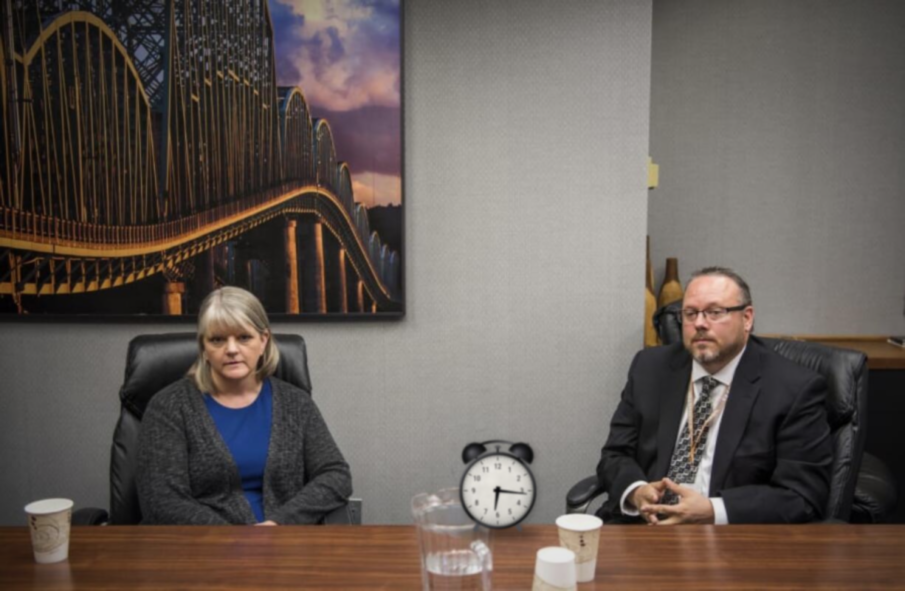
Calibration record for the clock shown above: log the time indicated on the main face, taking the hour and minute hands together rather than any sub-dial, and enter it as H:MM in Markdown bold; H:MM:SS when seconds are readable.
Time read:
**6:16**
